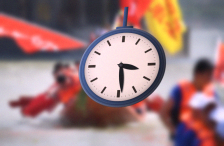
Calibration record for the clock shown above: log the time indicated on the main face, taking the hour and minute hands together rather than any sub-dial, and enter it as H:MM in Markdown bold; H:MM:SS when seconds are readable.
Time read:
**3:29**
